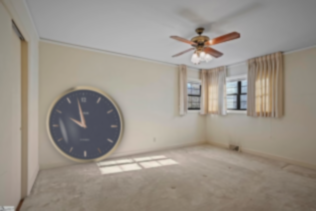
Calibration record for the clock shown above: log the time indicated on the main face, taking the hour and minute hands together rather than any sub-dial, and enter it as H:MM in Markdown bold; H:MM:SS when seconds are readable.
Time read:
**9:58**
